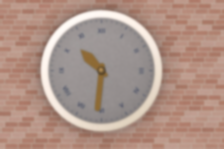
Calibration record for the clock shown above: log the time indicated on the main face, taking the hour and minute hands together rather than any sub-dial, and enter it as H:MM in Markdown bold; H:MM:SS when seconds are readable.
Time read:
**10:31**
